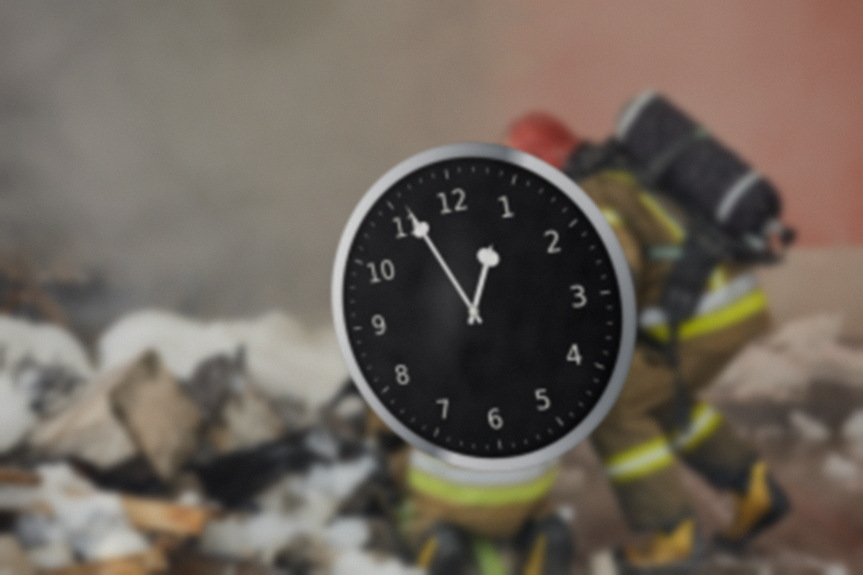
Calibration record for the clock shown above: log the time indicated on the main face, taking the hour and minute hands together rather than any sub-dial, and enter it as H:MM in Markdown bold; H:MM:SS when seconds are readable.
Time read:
**12:56**
